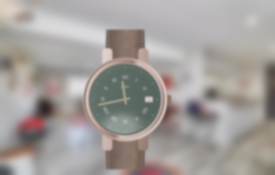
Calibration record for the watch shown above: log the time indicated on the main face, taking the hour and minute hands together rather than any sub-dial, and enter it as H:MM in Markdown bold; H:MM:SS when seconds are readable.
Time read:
**11:43**
